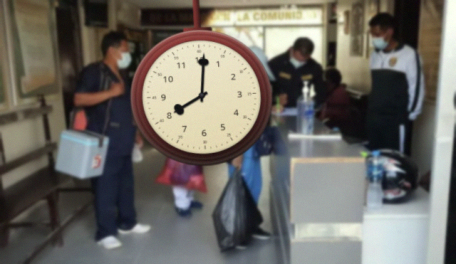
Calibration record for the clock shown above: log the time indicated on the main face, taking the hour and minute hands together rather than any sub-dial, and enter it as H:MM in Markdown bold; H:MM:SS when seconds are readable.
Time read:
**8:01**
